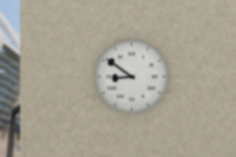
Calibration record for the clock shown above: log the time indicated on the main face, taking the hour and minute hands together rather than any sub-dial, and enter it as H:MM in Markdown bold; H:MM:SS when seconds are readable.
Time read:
**8:51**
